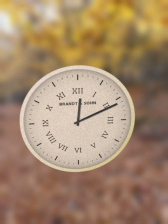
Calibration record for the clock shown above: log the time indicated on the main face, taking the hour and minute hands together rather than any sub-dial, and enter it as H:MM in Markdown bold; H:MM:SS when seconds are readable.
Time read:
**12:11**
